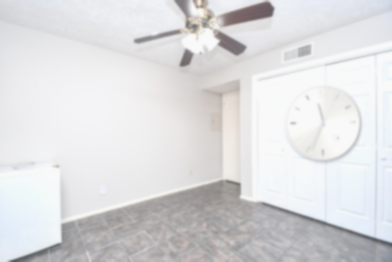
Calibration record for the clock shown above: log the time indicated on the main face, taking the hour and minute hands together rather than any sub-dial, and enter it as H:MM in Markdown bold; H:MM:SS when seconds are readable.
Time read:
**11:34**
